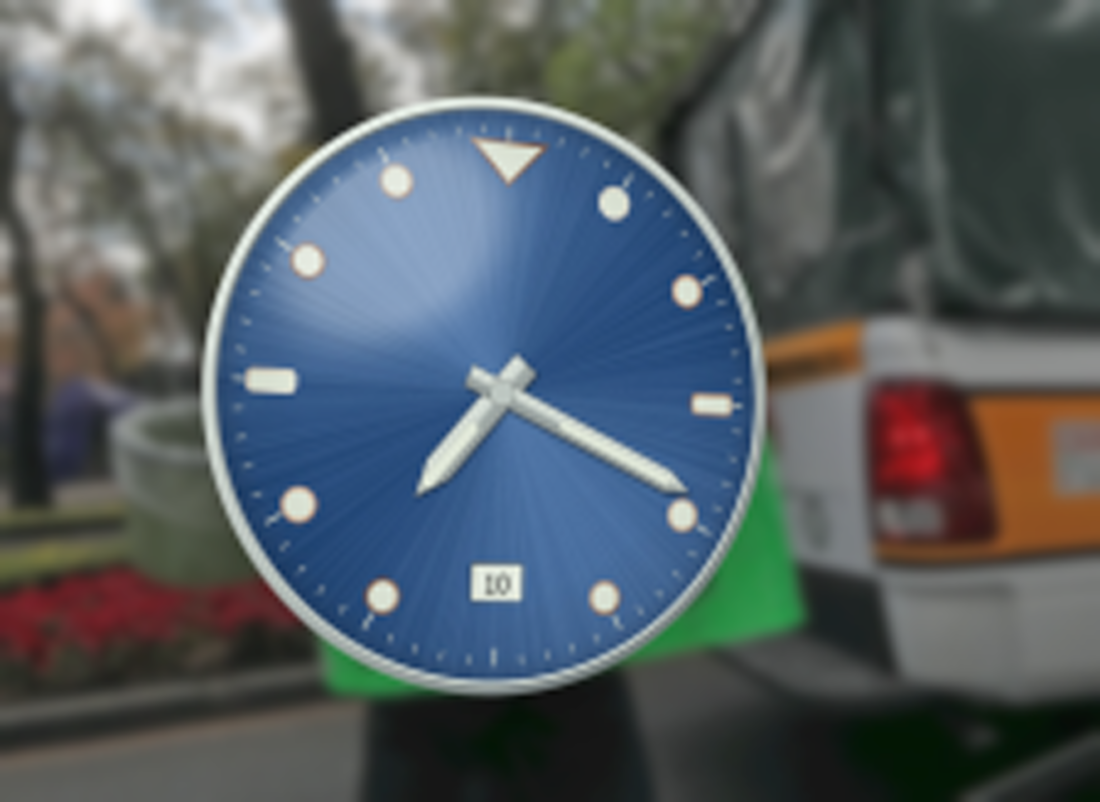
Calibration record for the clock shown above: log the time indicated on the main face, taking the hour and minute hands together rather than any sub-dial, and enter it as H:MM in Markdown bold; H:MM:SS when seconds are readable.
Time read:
**7:19**
